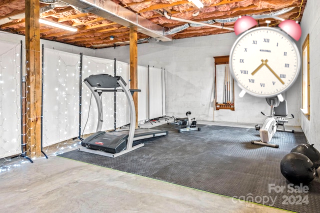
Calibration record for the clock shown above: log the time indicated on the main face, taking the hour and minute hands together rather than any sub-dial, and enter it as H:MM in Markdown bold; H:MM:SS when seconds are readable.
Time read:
**7:22**
